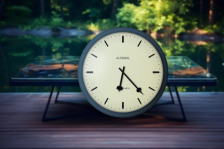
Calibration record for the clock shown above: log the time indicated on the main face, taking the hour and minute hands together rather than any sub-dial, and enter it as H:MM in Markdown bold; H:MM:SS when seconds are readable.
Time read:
**6:23**
